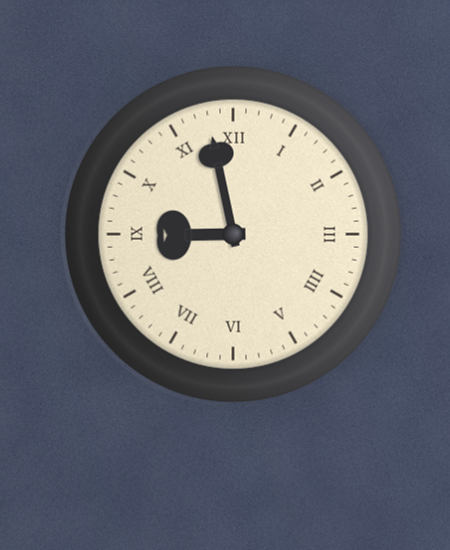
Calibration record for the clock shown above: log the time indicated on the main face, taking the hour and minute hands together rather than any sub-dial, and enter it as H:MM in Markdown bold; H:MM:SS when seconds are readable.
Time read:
**8:58**
